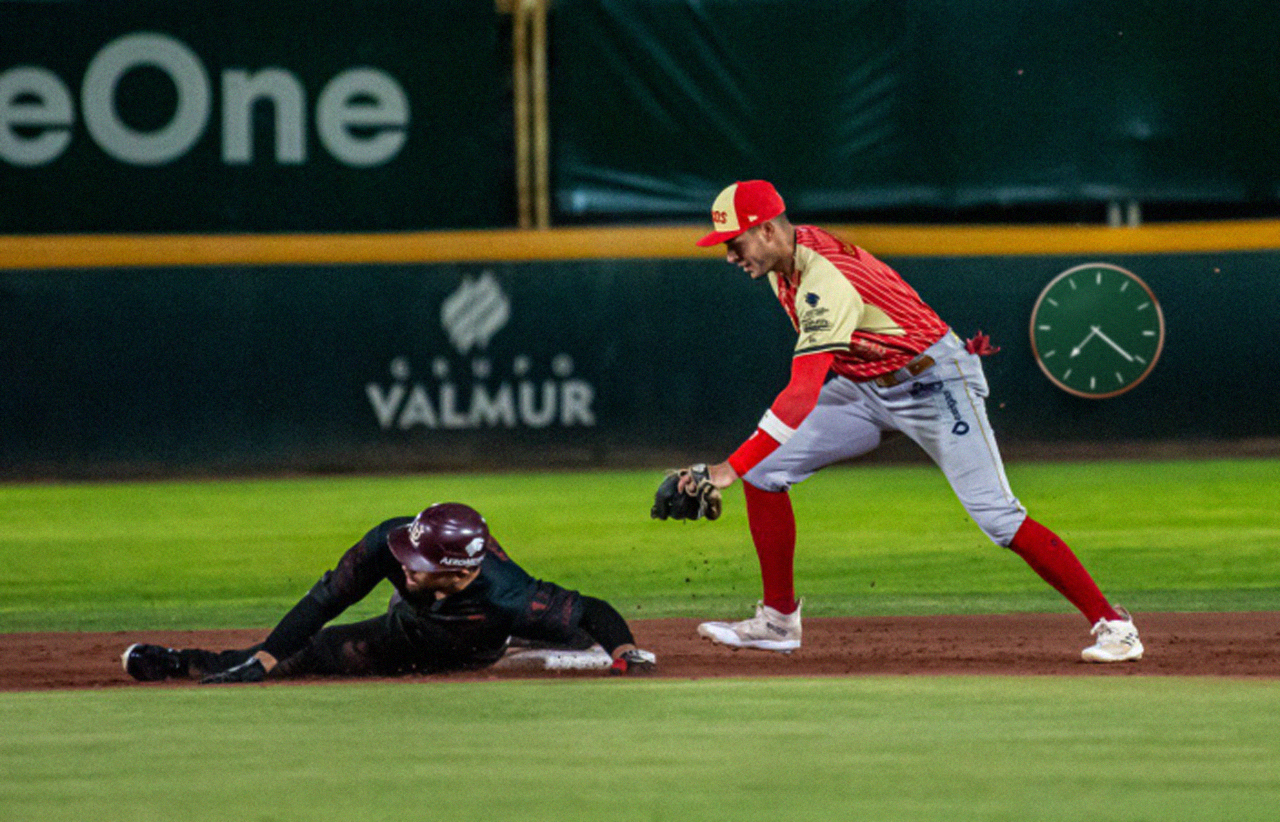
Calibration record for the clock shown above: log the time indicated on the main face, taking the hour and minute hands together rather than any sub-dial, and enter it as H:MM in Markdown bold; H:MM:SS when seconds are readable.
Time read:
**7:21**
